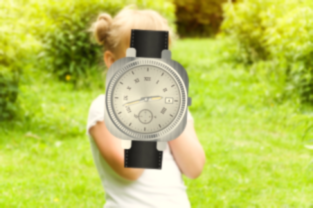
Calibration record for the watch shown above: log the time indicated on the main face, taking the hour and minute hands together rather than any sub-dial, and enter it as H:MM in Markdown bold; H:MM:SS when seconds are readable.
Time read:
**2:42**
